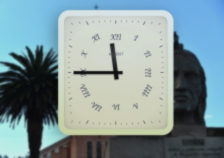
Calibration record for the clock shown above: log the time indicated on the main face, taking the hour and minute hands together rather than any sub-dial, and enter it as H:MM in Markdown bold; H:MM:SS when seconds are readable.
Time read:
**11:45**
